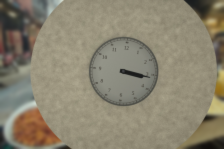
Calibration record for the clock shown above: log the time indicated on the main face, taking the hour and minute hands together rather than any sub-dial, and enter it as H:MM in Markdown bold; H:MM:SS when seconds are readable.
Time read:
**3:16**
